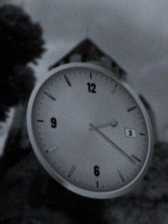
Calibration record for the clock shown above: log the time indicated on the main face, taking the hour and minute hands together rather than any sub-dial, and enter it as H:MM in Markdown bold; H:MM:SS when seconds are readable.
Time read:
**2:21**
